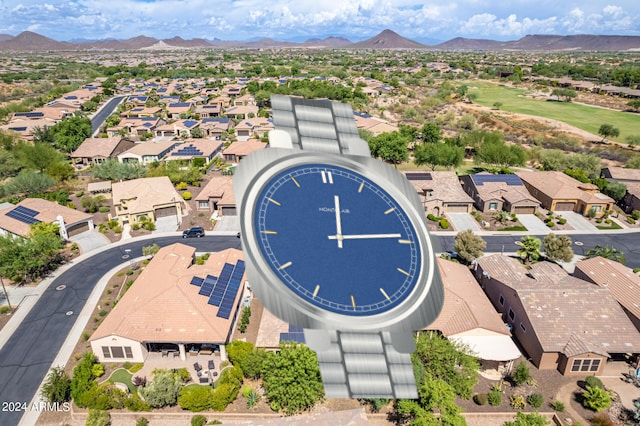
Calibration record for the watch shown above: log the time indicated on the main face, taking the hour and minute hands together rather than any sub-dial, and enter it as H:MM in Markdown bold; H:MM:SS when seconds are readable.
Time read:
**12:14**
